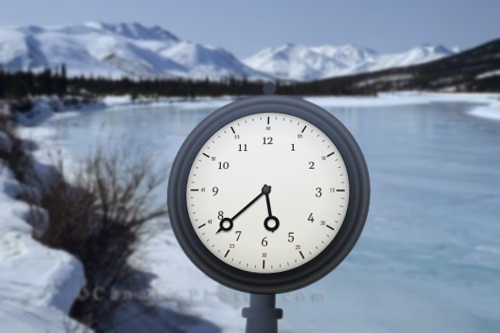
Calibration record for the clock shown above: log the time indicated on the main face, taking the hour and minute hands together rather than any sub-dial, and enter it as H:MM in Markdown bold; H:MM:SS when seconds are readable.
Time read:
**5:38**
